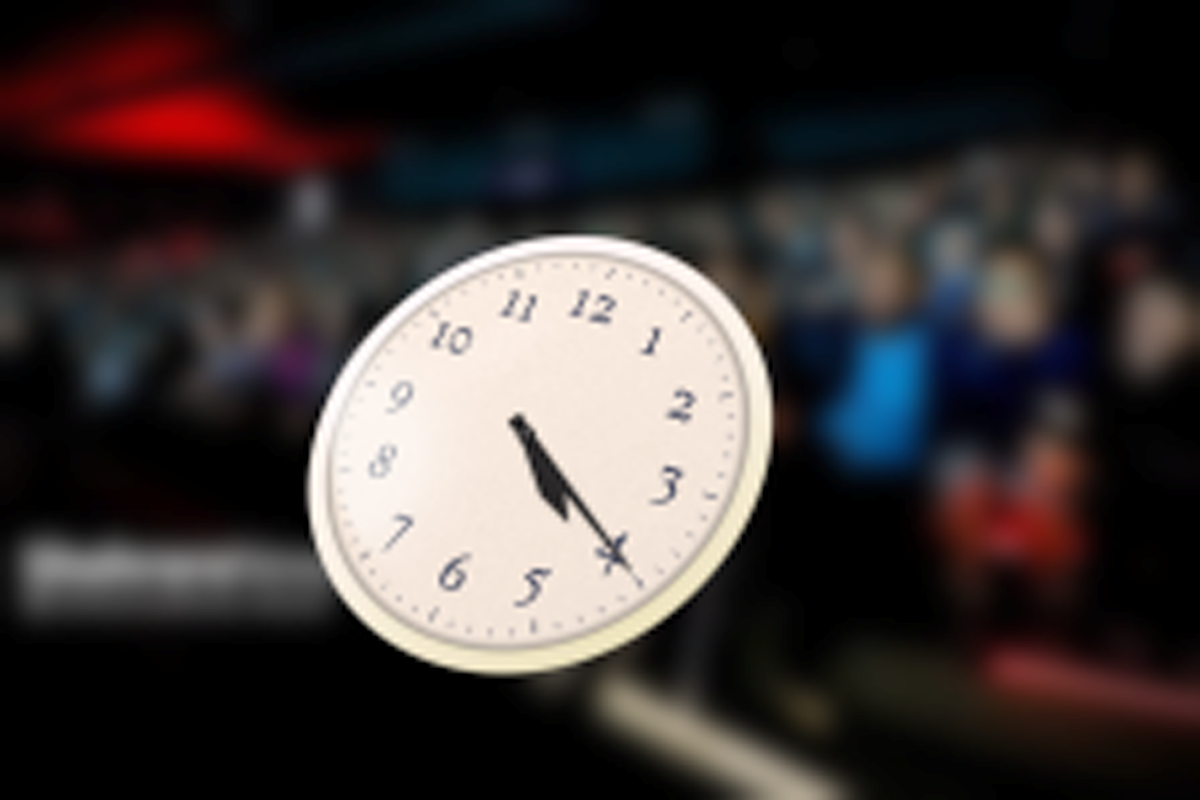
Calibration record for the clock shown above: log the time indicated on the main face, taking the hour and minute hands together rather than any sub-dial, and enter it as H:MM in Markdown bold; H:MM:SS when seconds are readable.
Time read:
**4:20**
